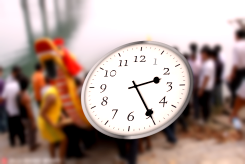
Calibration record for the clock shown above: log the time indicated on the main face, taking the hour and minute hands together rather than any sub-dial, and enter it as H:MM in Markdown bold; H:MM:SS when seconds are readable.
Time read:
**2:25**
